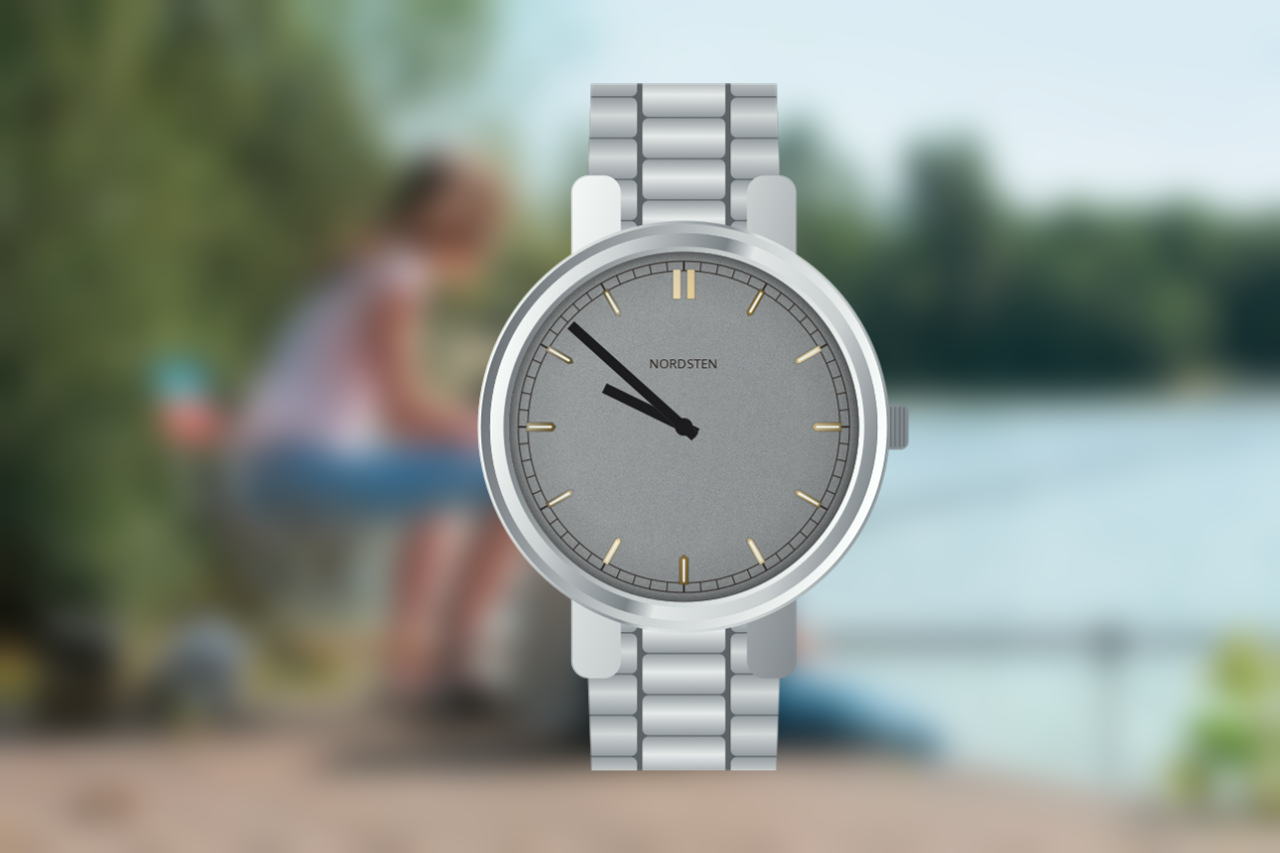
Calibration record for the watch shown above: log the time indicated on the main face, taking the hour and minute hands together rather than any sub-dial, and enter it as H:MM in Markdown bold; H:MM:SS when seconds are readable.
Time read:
**9:52**
